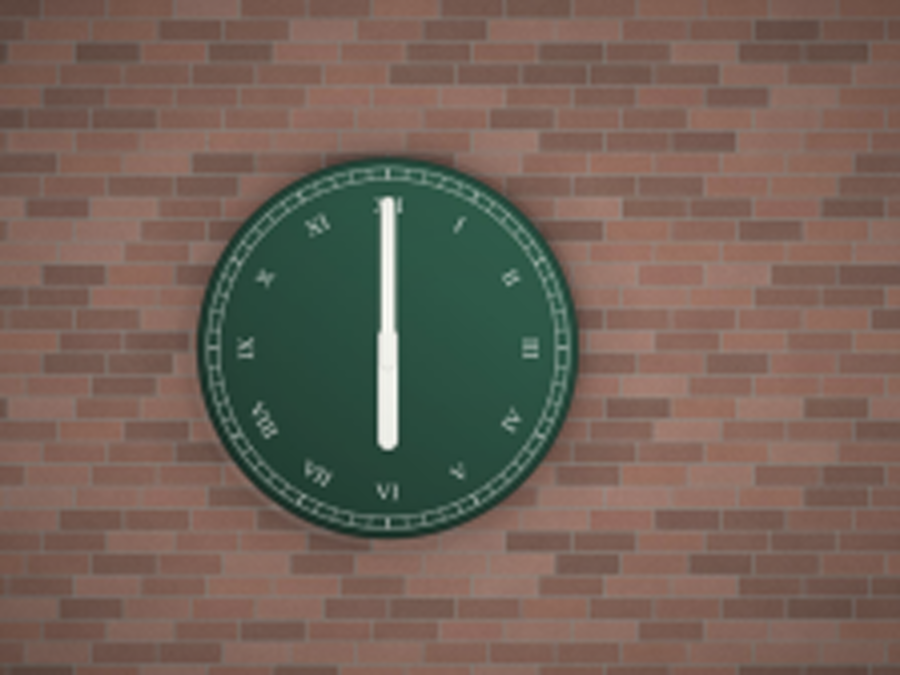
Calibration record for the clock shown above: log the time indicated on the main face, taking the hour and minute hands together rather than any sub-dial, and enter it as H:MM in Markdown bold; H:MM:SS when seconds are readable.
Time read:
**6:00**
